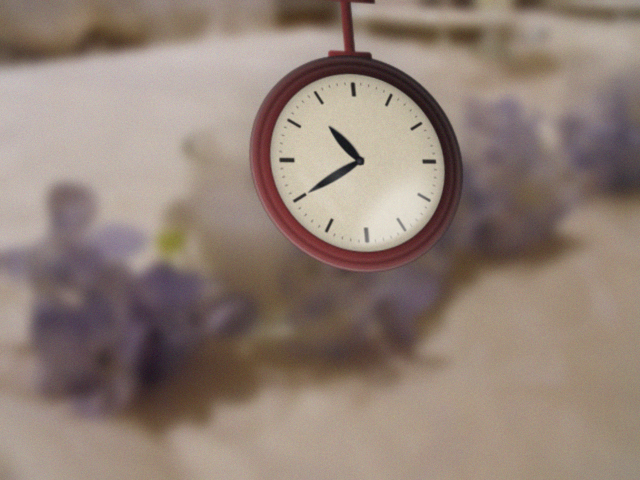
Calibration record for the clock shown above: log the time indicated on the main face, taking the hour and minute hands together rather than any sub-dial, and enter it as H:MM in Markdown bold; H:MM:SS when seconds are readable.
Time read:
**10:40**
